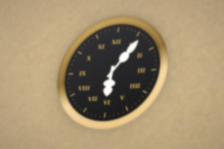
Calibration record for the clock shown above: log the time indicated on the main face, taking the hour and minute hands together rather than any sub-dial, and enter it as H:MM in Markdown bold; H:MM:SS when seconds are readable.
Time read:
**6:06**
